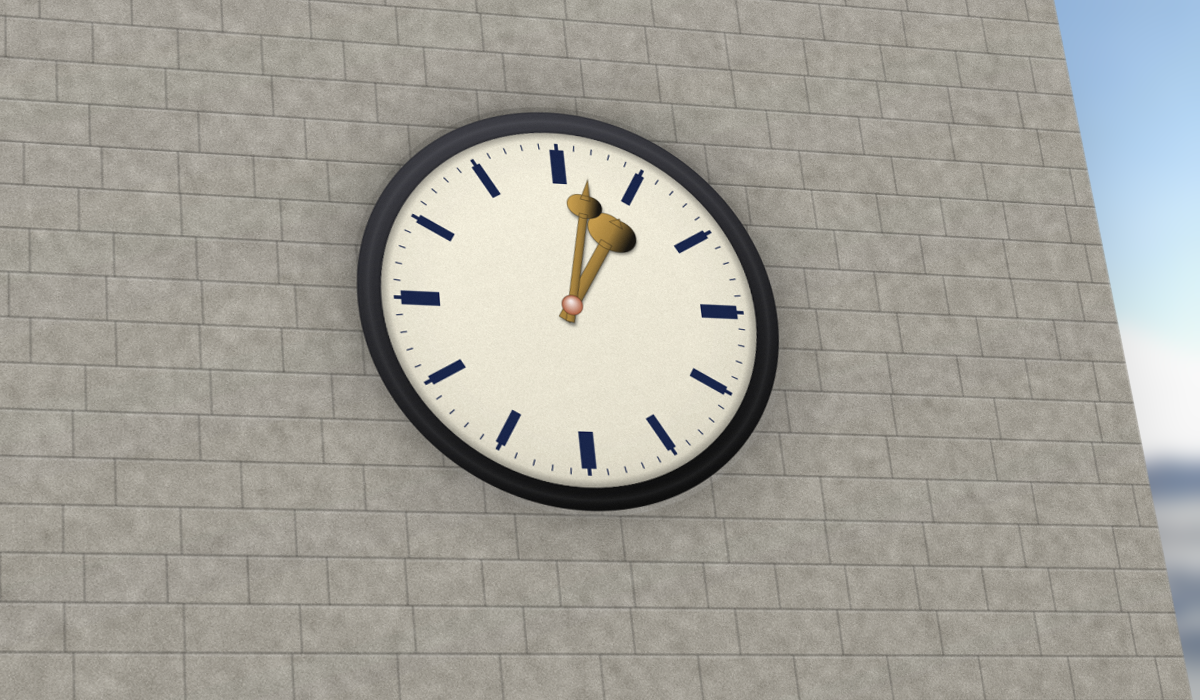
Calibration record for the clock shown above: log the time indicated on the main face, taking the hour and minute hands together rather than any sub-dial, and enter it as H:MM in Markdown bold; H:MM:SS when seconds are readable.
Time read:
**1:02**
